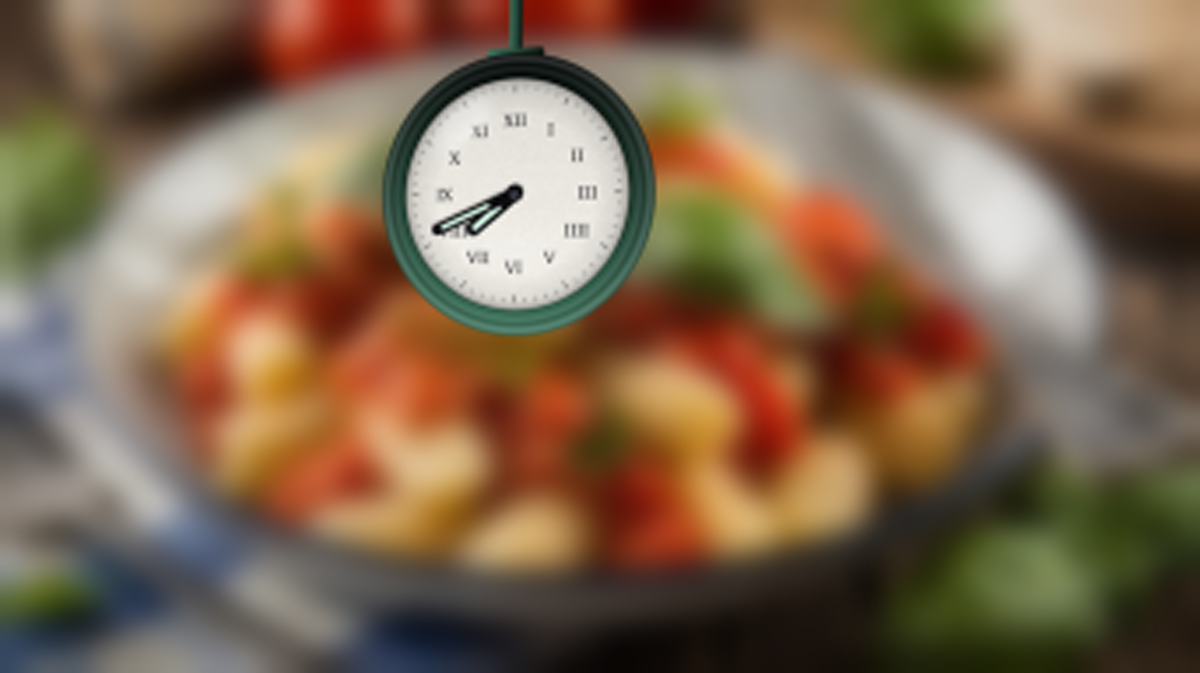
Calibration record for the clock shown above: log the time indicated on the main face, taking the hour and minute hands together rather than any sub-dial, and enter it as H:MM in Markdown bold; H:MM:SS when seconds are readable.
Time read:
**7:41**
